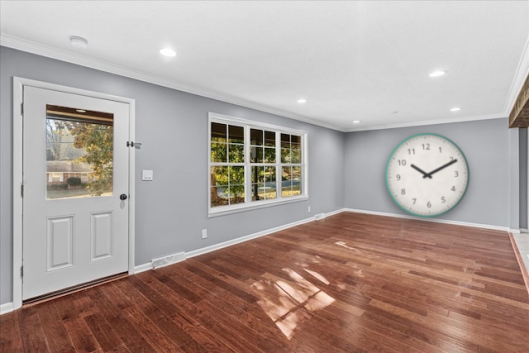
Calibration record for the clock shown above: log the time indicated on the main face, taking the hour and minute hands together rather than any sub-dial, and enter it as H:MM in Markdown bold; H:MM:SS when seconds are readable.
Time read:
**10:11**
